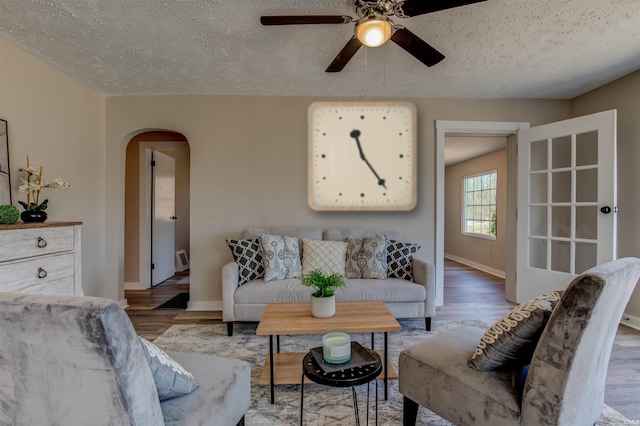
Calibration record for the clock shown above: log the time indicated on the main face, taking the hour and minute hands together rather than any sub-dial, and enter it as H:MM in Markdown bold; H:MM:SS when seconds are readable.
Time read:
**11:24**
